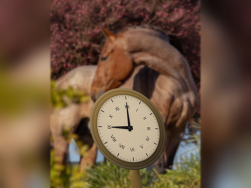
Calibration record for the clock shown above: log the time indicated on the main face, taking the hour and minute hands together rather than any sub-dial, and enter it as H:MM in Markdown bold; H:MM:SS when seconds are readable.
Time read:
**9:00**
